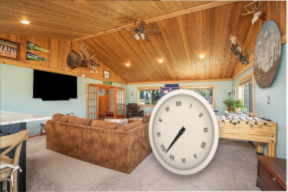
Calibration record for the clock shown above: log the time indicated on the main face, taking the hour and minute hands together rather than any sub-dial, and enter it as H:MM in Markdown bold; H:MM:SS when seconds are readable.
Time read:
**7:38**
